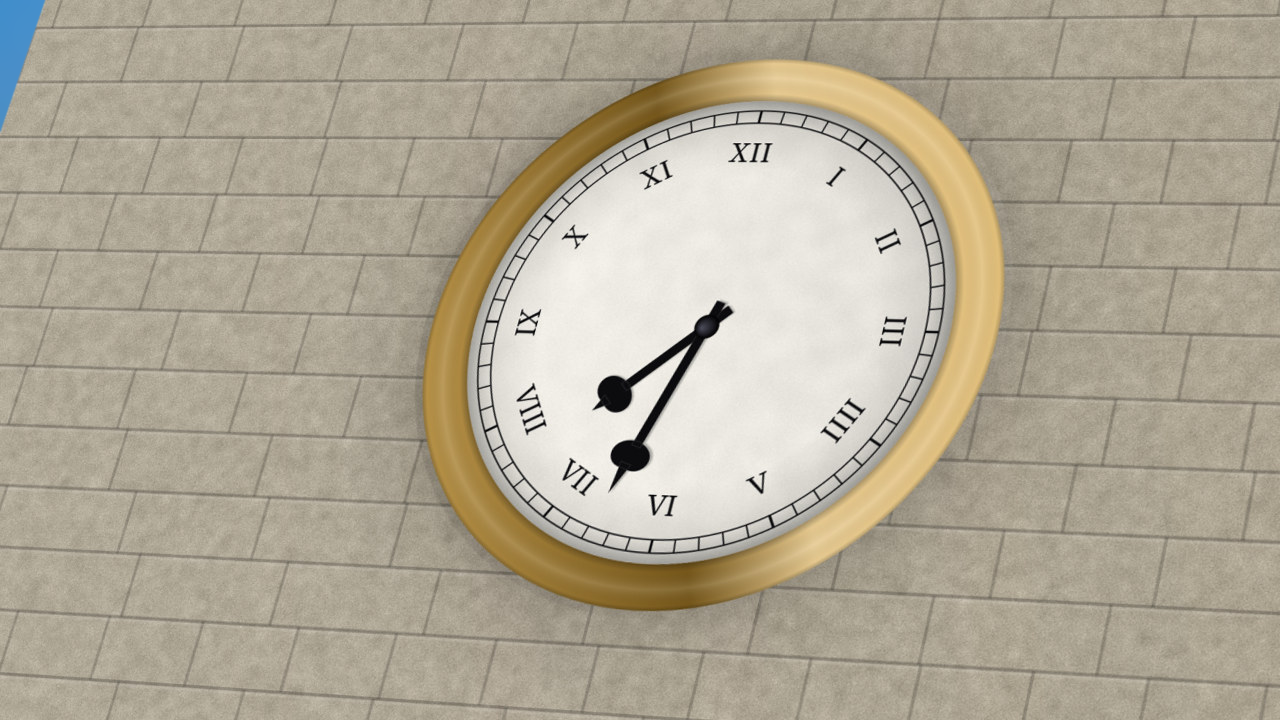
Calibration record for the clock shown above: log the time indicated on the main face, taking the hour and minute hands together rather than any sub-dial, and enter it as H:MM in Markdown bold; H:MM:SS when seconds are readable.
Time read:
**7:33**
